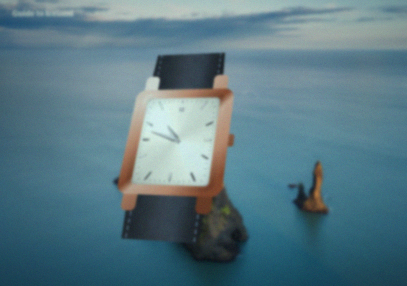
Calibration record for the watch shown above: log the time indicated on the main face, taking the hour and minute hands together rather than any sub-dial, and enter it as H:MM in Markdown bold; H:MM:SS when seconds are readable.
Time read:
**10:48**
